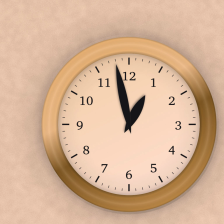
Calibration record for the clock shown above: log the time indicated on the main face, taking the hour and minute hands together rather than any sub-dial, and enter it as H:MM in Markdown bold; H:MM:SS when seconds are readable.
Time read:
**12:58**
